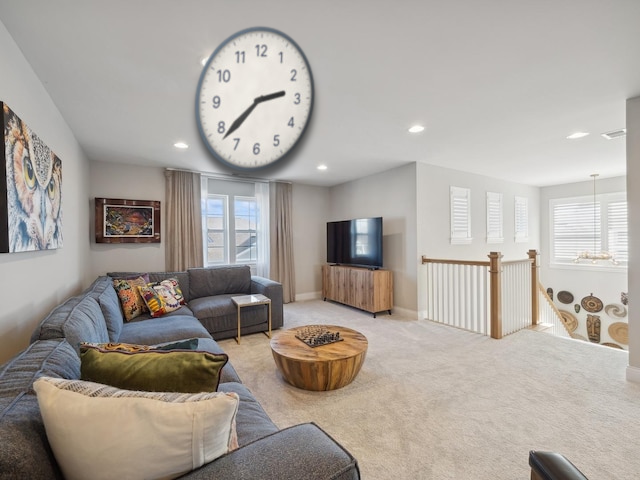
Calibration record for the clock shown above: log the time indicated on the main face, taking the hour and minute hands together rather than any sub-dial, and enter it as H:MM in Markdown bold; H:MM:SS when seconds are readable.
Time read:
**2:38**
